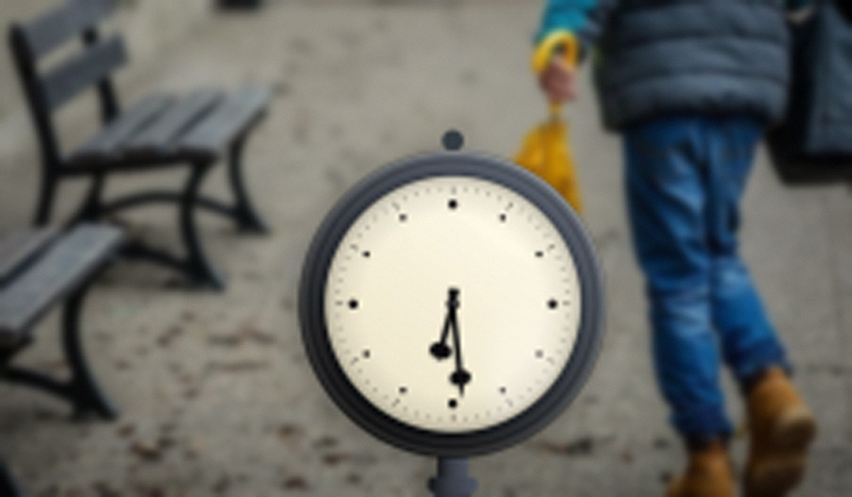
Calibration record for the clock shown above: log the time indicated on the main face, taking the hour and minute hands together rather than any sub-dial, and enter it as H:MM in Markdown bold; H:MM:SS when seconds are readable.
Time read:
**6:29**
